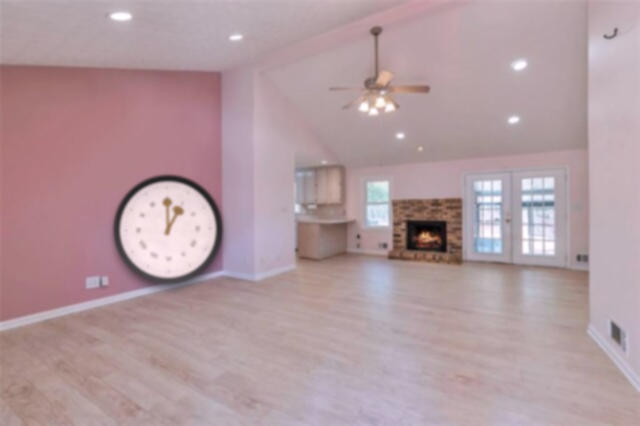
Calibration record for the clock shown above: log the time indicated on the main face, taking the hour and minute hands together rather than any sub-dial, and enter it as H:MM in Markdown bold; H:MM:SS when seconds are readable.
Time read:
**1:00**
